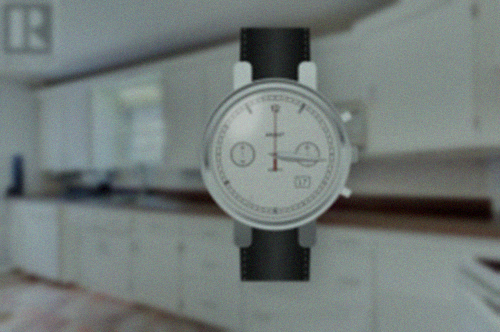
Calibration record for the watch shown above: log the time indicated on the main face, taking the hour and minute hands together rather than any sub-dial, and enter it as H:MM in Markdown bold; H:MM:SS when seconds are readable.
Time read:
**3:16**
